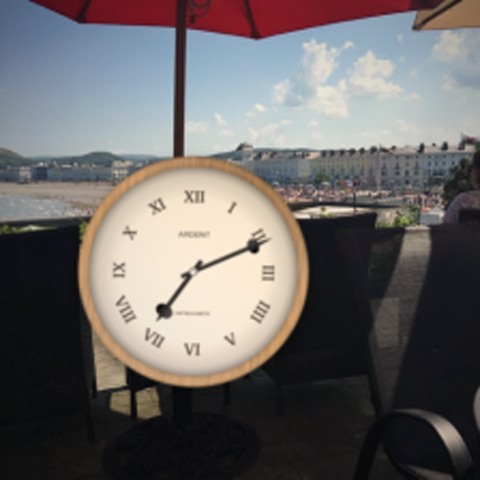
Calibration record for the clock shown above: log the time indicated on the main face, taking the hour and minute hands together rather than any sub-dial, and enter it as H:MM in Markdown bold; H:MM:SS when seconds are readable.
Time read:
**7:11**
